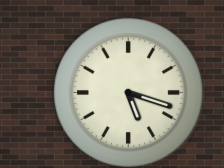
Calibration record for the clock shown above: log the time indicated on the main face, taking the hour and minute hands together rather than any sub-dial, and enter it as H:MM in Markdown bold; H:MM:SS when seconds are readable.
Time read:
**5:18**
